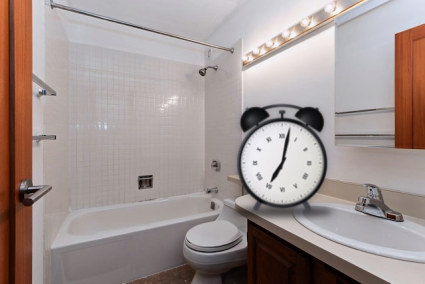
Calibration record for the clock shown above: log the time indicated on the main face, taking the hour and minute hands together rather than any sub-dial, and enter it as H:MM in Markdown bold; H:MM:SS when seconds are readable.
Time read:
**7:02**
